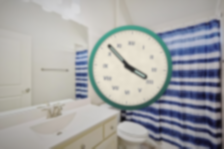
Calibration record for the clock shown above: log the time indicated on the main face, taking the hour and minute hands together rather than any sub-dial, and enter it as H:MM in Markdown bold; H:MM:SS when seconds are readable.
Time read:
**3:52**
